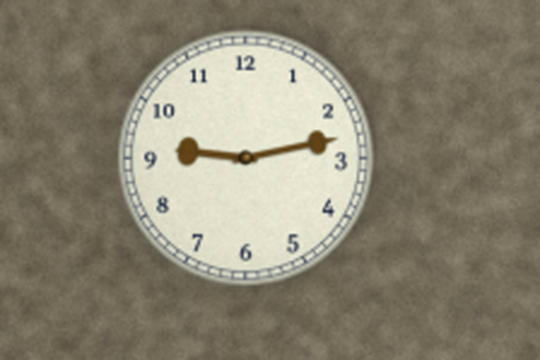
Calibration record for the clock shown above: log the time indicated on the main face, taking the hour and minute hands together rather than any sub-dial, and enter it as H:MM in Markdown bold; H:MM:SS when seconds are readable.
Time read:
**9:13**
